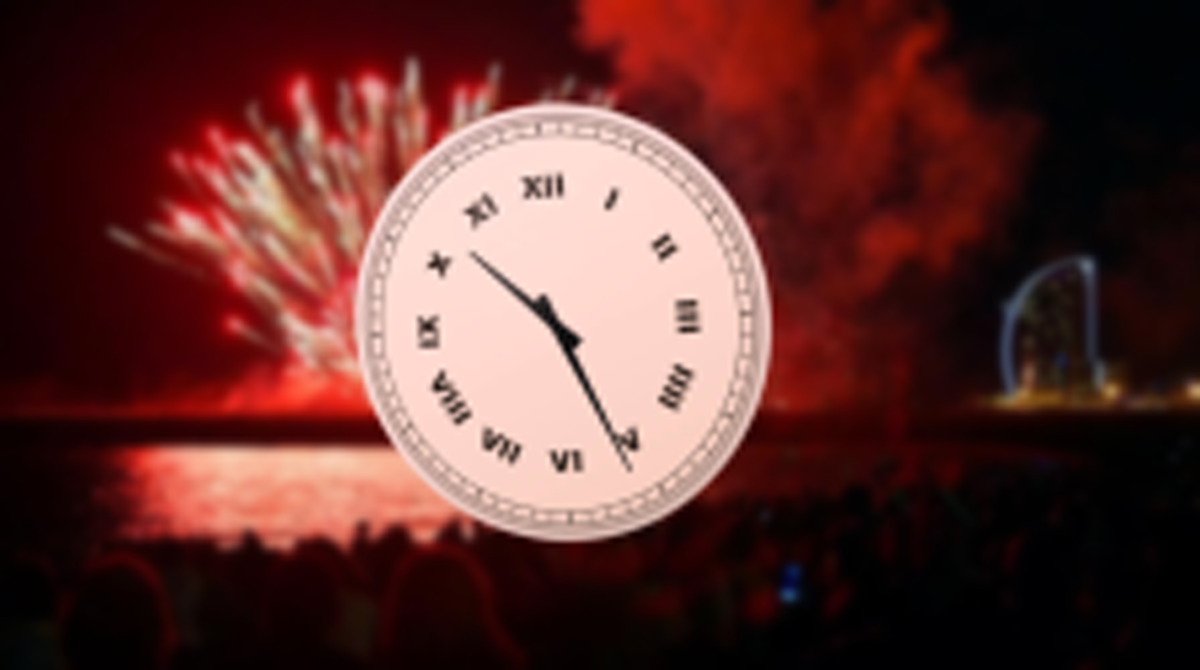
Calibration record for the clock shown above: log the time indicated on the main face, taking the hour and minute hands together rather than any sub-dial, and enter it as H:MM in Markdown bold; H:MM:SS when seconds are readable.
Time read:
**10:26**
